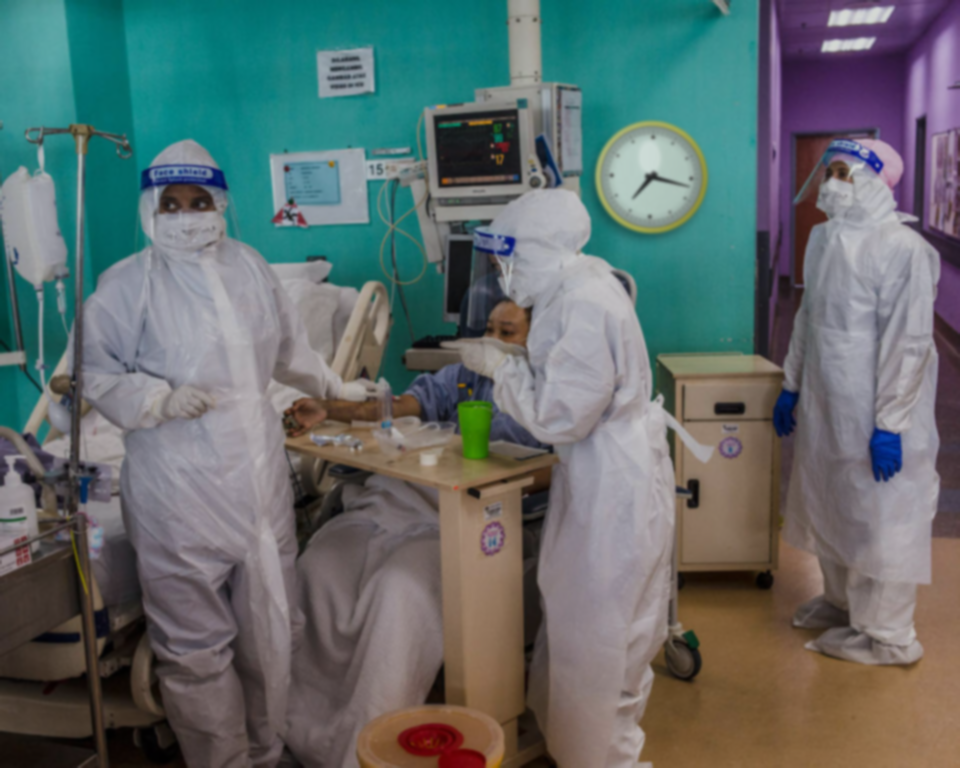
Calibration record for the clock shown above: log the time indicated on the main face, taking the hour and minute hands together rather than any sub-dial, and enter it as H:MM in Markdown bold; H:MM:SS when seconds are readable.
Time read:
**7:17**
